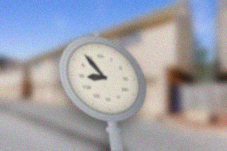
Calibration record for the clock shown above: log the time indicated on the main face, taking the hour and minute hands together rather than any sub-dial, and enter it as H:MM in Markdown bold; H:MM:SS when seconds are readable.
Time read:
**8:54**
